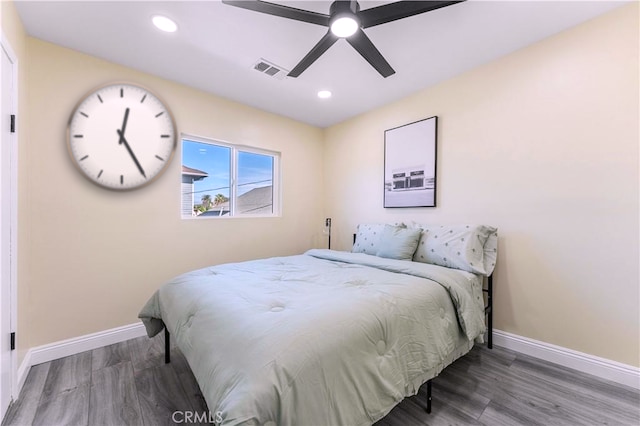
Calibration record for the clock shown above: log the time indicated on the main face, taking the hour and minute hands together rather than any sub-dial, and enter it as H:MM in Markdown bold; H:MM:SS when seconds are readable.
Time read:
**12:25**
